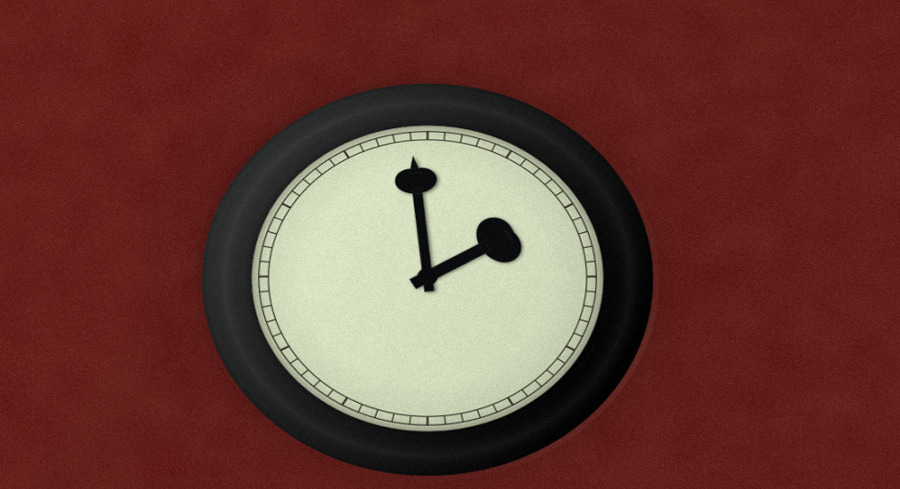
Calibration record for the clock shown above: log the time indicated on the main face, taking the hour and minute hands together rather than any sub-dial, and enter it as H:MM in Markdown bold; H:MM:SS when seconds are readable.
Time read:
**1:59**
